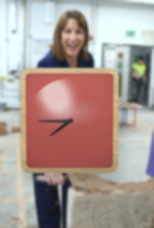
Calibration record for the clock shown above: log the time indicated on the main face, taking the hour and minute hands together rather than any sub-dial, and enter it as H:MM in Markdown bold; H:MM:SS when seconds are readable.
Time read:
**7:45**
